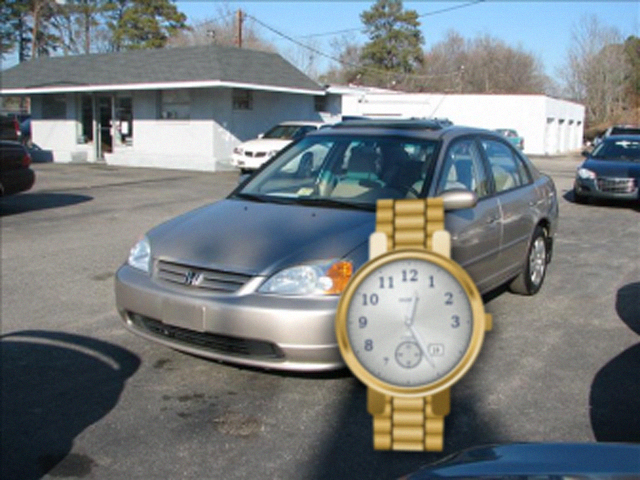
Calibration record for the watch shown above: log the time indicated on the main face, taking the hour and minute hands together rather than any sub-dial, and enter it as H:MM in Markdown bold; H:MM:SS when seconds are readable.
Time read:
**12:25**
